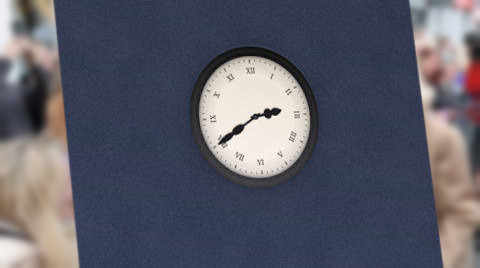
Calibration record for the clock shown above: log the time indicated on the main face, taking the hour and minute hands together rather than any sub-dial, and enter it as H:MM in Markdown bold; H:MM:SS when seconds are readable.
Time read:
**2:40**
